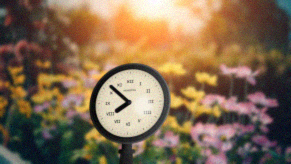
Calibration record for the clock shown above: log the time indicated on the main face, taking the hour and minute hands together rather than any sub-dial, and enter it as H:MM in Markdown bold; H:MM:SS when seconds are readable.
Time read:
**7:52**
